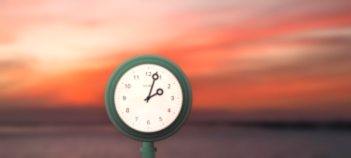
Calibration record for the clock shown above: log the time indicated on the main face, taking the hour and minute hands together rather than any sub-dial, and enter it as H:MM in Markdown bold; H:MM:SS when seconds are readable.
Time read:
**2:03**
